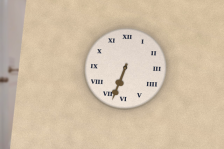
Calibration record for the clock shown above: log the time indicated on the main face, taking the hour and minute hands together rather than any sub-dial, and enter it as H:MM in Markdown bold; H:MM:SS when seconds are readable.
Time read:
**6:33**
